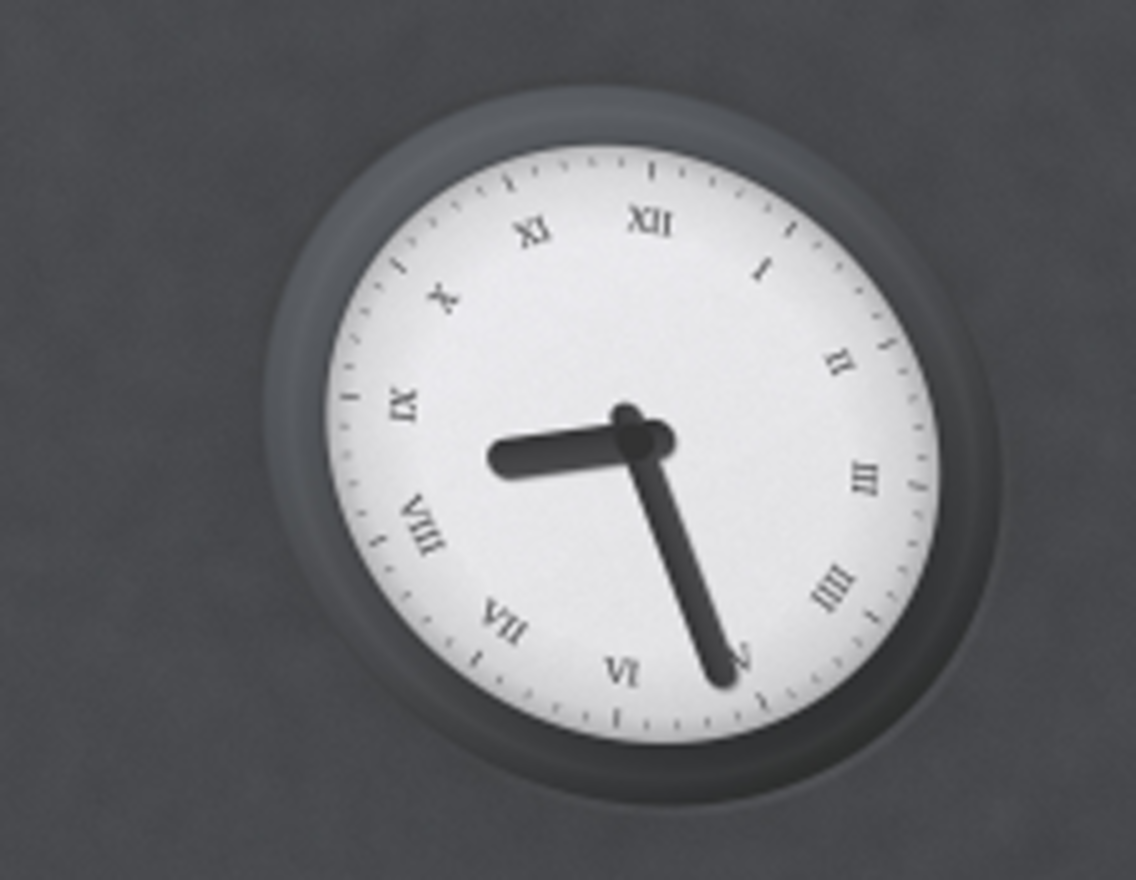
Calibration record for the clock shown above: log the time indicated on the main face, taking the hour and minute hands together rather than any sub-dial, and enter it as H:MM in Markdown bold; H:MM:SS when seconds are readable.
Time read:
**8:26**
